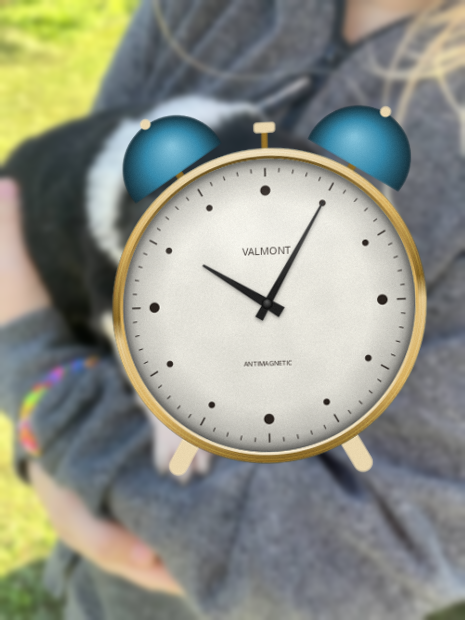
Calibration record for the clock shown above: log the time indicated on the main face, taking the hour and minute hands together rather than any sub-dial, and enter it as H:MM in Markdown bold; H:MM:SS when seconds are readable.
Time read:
**10:05**
